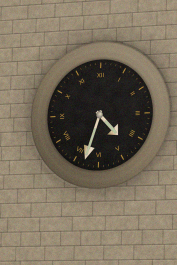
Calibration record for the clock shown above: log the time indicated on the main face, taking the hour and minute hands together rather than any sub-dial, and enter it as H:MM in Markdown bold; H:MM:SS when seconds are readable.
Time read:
**4:33**
